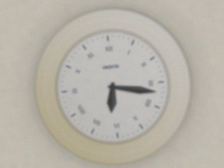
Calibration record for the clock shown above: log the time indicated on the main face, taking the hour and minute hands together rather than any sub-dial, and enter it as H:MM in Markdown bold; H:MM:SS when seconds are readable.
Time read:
**6:17**
